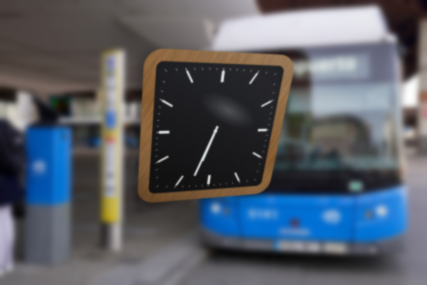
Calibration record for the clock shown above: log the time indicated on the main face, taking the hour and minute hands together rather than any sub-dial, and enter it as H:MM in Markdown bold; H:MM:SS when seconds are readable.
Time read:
**6:33**
